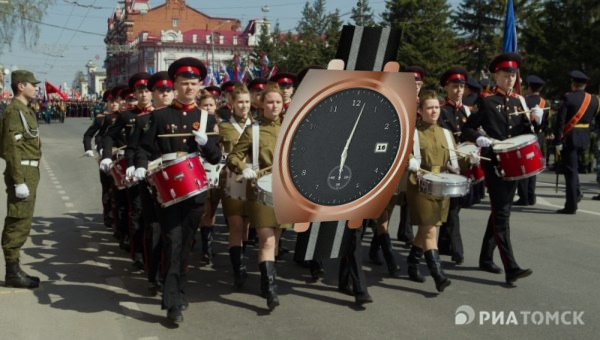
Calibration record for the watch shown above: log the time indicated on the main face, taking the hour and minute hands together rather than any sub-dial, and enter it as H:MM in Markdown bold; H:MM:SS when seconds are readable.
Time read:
**6:02**
